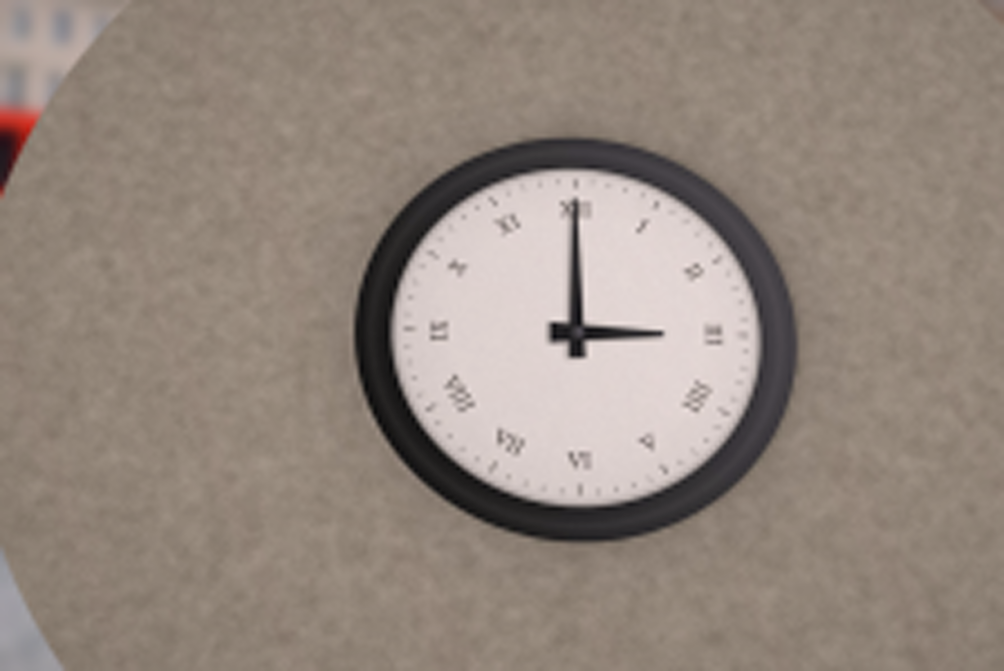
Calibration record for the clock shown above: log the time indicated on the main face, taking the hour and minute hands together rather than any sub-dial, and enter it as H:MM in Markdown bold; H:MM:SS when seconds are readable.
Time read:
**3:00**
